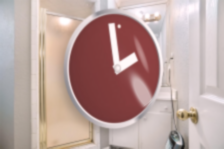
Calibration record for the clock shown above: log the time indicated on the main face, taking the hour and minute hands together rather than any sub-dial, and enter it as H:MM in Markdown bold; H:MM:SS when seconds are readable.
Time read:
**1:58**
